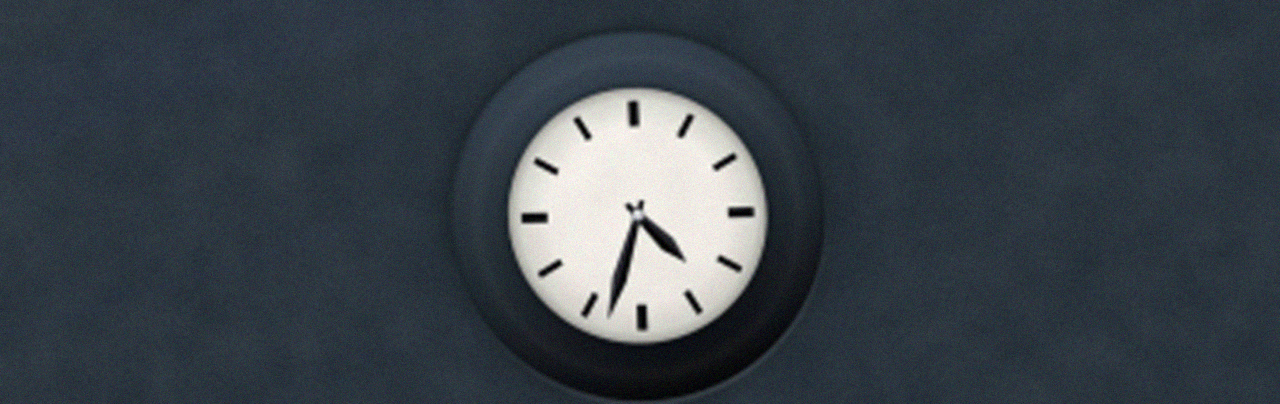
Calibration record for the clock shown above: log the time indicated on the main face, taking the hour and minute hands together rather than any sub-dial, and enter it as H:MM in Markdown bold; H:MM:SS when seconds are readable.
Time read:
**4:33**
